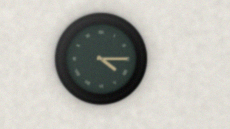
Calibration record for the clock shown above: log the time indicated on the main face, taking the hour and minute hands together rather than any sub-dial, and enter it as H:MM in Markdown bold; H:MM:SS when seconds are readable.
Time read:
**4:15**
